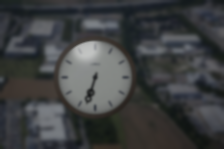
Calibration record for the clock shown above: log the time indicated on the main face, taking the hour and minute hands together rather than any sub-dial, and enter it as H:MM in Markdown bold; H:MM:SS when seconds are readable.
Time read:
**6:33**
